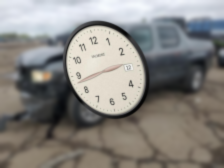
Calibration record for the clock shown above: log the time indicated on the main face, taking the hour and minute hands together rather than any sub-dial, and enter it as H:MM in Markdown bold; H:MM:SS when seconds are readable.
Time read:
**2:43**
